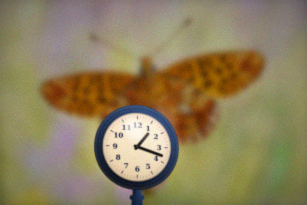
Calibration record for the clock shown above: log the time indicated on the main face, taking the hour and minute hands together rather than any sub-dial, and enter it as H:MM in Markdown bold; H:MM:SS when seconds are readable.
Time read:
**1:18**
